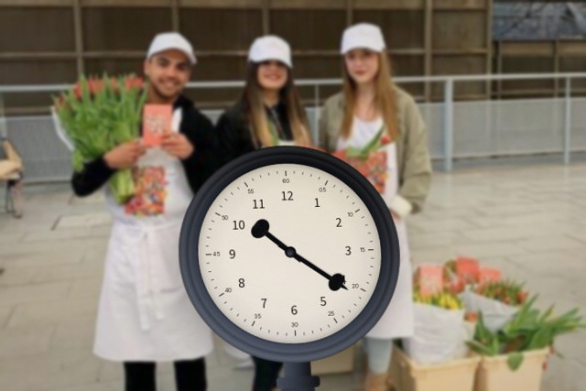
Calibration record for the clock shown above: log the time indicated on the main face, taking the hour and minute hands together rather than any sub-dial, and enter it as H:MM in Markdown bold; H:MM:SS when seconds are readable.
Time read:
**10:21**
